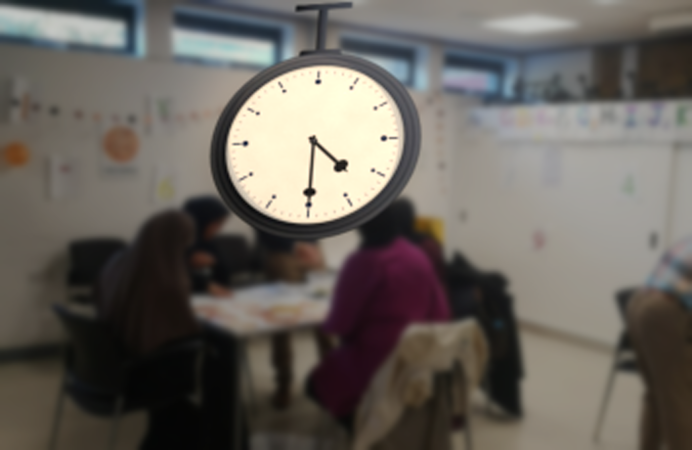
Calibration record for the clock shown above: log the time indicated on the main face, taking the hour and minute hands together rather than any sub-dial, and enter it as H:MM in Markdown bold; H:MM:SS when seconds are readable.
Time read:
**4:30**
